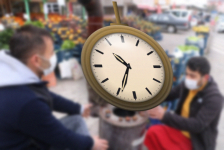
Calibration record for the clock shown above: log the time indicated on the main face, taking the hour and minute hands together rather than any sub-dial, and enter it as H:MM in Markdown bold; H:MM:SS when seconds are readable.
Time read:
**10:34**
